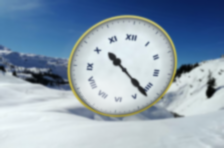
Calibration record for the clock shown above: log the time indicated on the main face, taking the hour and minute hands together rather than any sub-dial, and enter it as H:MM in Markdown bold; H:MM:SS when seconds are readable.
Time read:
**10:22**
